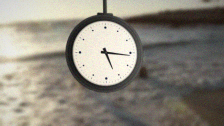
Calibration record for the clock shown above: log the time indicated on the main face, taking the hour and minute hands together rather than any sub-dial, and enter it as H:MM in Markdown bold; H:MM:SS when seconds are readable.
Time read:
**5:16**
